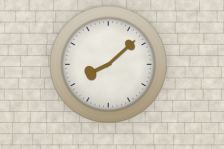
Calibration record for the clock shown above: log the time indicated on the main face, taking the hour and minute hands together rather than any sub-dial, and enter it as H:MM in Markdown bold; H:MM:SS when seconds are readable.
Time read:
**8:08**
